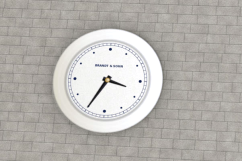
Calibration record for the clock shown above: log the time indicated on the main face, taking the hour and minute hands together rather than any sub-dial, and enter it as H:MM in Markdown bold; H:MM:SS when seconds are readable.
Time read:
**3:35**
